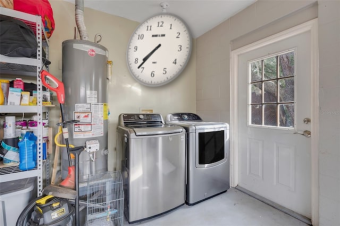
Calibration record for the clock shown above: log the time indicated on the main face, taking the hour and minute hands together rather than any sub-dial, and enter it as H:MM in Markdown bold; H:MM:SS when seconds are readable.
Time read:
**7:37**
